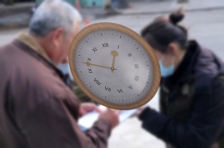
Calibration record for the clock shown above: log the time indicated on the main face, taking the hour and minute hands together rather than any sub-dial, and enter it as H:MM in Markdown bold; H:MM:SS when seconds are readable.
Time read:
**12:48**
